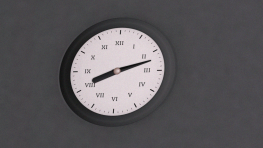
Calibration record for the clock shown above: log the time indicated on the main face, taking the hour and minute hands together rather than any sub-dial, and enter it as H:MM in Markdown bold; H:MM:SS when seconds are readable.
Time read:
**8:12**
